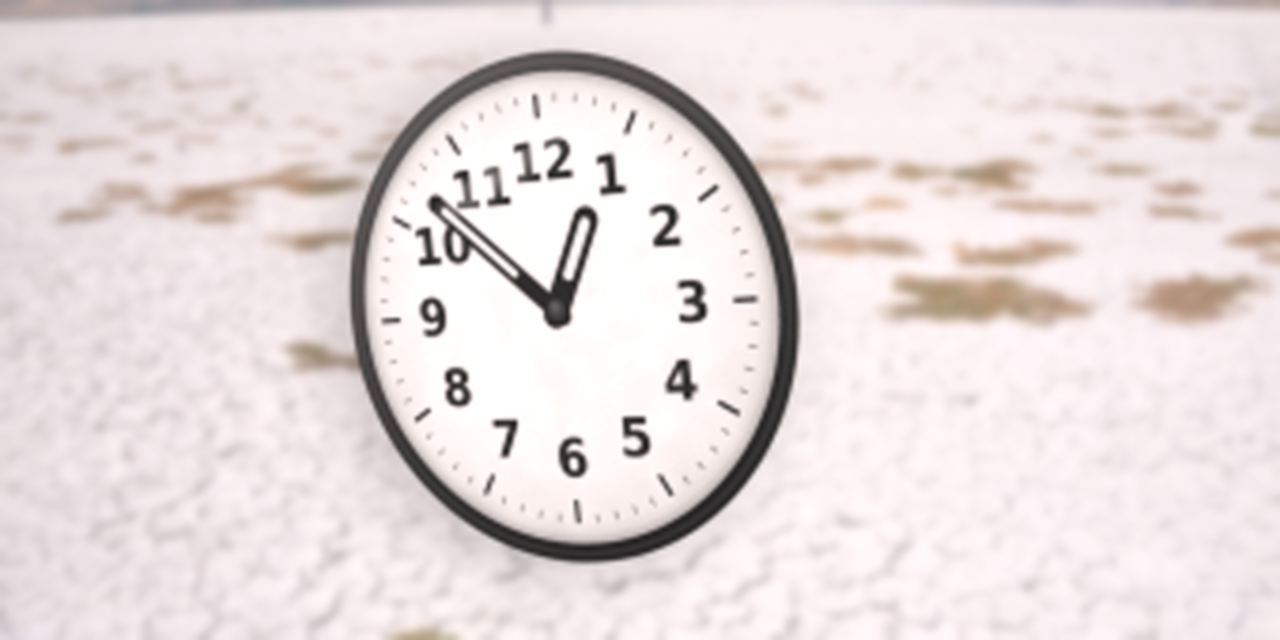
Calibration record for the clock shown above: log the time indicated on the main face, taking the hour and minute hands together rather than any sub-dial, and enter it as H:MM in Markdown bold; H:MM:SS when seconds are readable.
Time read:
**12:52**
